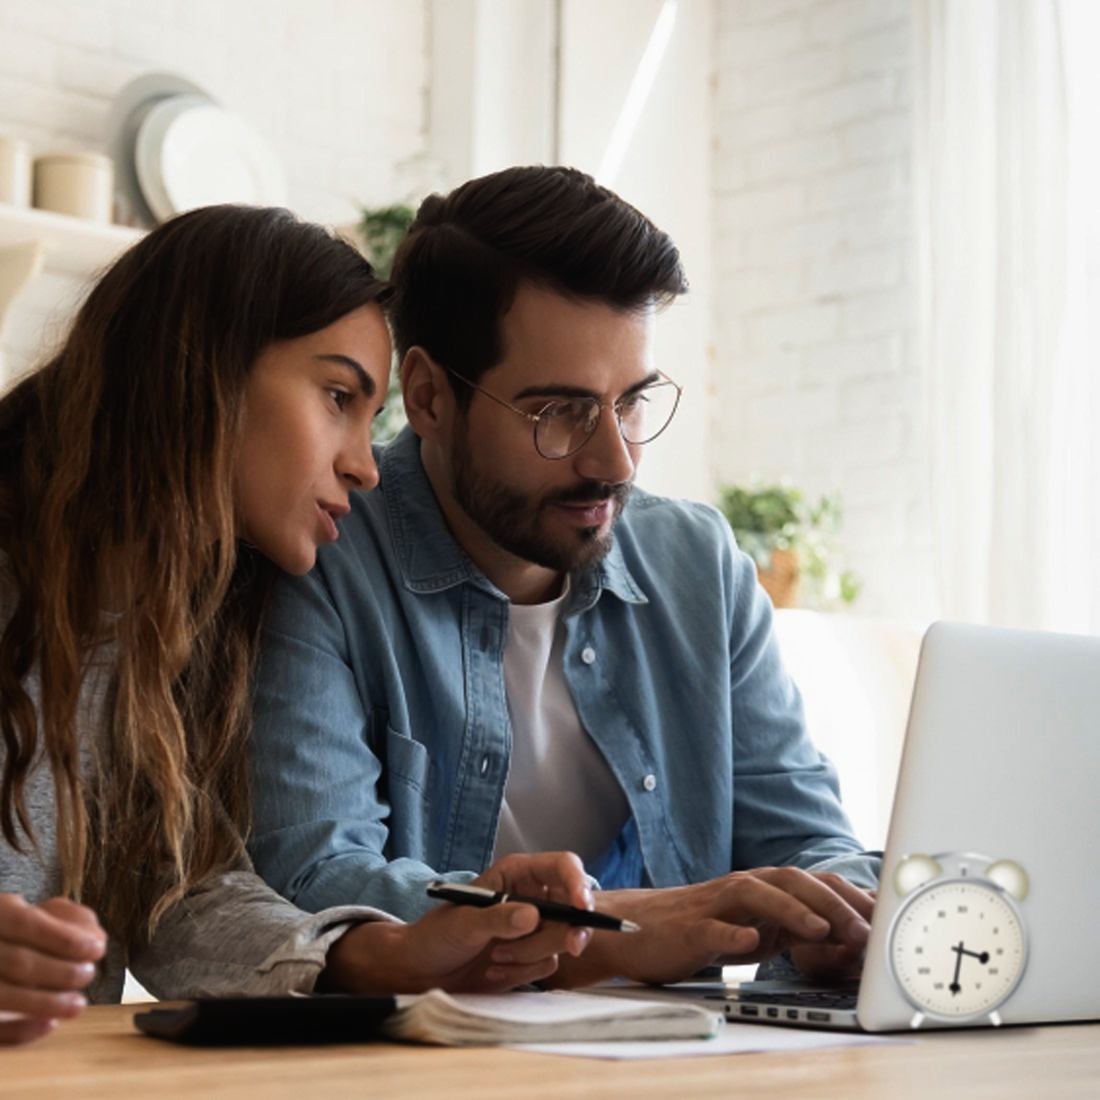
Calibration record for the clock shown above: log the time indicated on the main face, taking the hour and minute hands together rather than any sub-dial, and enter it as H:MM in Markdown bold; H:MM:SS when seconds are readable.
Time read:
**3:31**
